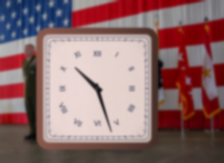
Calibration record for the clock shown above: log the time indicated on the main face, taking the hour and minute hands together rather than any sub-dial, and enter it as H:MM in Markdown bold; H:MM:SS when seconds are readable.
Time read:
**10:27**
